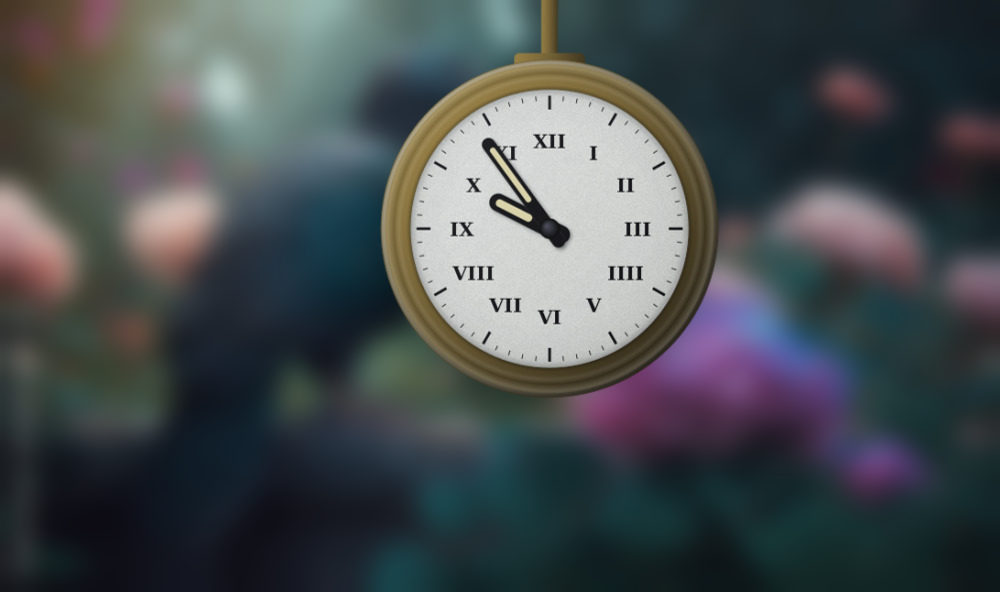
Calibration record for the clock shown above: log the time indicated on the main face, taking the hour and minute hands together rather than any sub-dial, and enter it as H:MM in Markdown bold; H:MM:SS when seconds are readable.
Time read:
**9:54**
